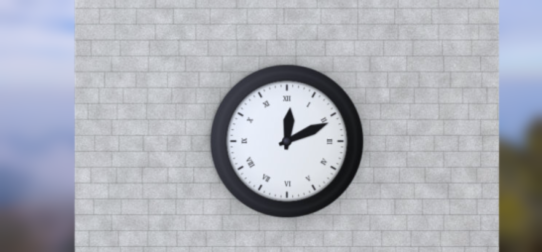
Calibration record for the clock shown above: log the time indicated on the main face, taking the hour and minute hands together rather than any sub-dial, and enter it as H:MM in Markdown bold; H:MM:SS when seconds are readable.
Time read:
**12:11**
